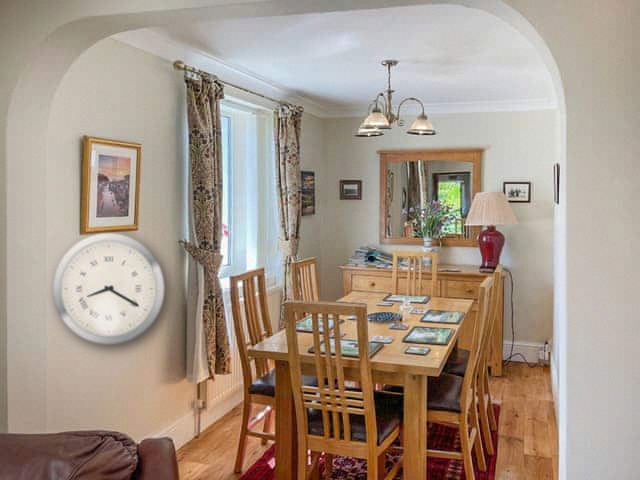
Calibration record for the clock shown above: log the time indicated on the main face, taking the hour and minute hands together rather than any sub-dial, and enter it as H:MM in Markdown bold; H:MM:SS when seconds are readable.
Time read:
**8:20**
